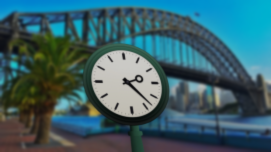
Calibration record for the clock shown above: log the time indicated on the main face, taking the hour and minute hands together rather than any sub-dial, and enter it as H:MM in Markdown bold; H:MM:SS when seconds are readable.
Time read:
**2:23**
